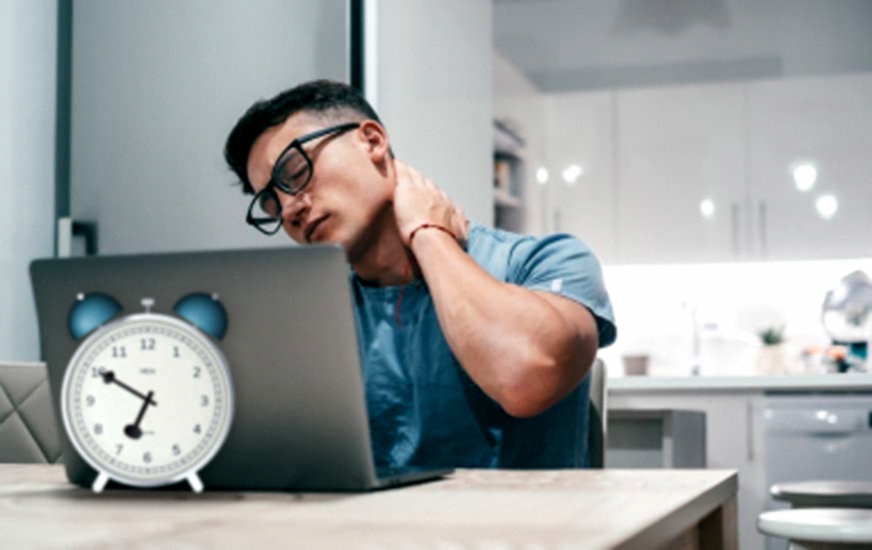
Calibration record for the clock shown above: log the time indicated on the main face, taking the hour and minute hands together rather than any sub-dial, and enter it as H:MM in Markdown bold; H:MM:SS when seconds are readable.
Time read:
**6:50**
